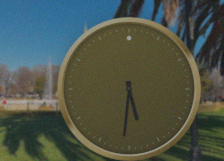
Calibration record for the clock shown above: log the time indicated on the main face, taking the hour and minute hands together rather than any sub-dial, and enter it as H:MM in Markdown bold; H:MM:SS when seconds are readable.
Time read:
**5:31**
